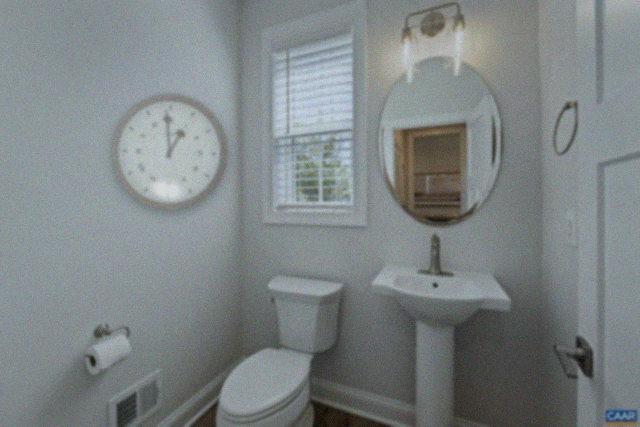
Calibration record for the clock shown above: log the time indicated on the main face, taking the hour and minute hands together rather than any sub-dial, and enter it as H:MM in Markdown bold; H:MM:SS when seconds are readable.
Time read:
**12:59**
